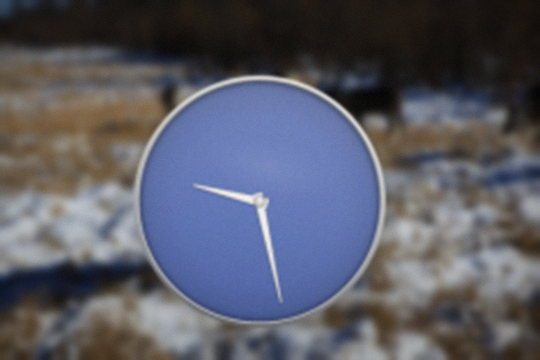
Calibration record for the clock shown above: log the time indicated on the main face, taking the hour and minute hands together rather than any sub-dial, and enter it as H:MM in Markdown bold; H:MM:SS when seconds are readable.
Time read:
**9:28**
